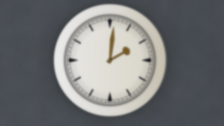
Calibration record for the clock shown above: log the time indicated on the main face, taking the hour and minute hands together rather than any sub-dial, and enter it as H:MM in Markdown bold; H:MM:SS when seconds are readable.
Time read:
**2:01**
